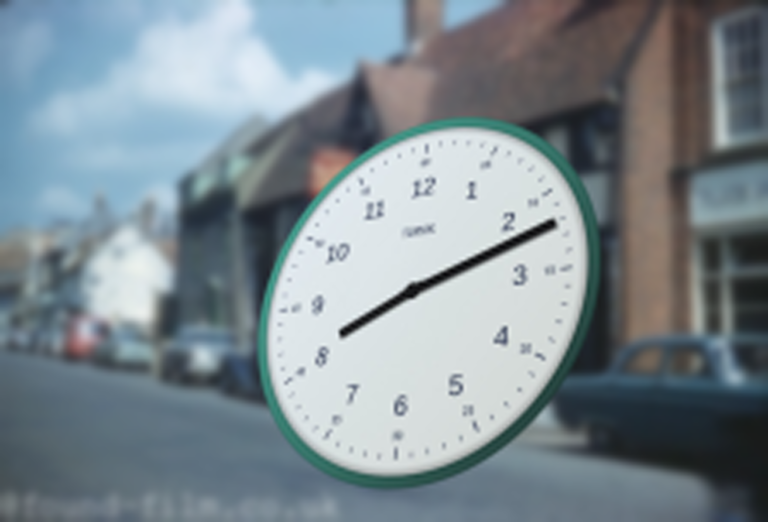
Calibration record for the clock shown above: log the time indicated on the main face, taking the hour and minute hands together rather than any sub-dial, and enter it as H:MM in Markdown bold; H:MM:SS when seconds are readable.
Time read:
**8:12**
